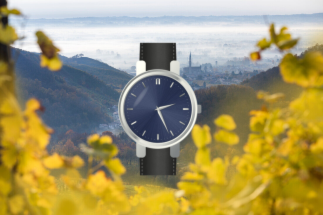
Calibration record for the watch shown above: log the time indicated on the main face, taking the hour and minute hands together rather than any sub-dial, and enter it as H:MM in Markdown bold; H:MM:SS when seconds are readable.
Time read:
**2:26**
